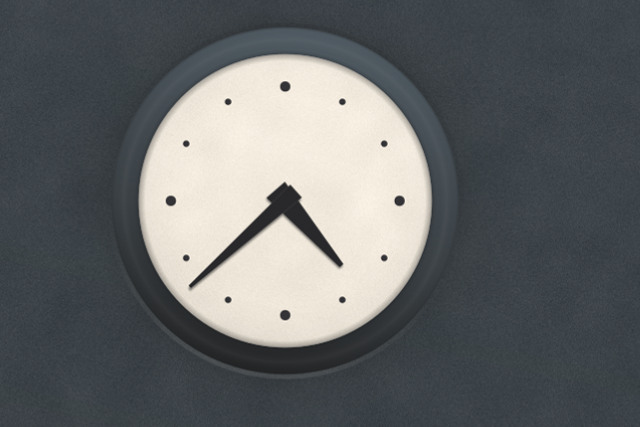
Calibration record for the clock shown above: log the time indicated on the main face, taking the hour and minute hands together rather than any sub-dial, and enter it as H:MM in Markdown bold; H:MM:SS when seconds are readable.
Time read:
**4:38**
